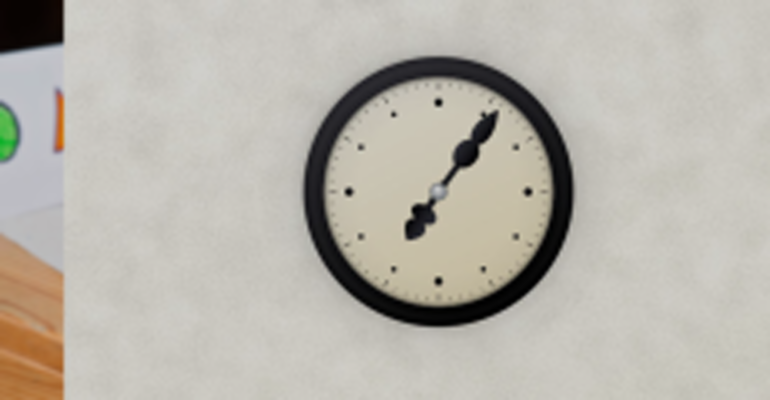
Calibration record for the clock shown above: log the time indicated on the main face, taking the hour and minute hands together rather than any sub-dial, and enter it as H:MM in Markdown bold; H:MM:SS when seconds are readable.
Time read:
**7:06**
